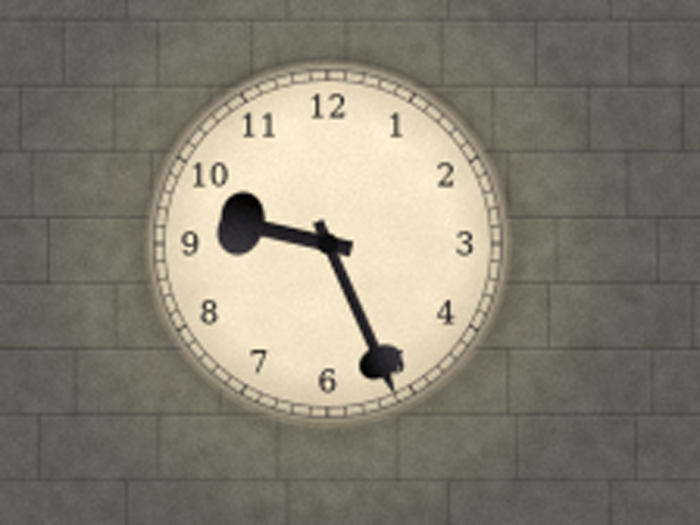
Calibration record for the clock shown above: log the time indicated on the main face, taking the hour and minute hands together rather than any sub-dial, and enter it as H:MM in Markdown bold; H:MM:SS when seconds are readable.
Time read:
**9:26**
